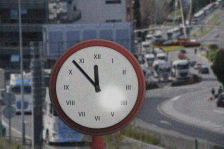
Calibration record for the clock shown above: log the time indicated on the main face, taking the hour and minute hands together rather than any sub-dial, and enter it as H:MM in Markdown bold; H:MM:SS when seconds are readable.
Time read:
**11:53**
